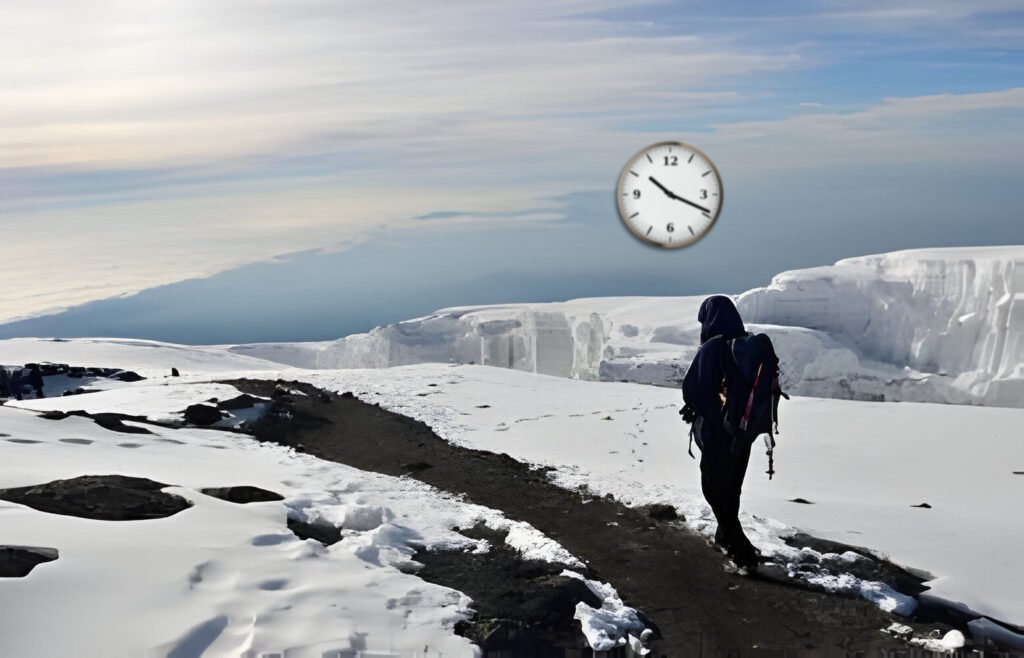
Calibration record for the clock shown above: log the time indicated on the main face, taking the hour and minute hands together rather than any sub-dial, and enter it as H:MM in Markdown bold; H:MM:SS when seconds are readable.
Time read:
**10:19**
